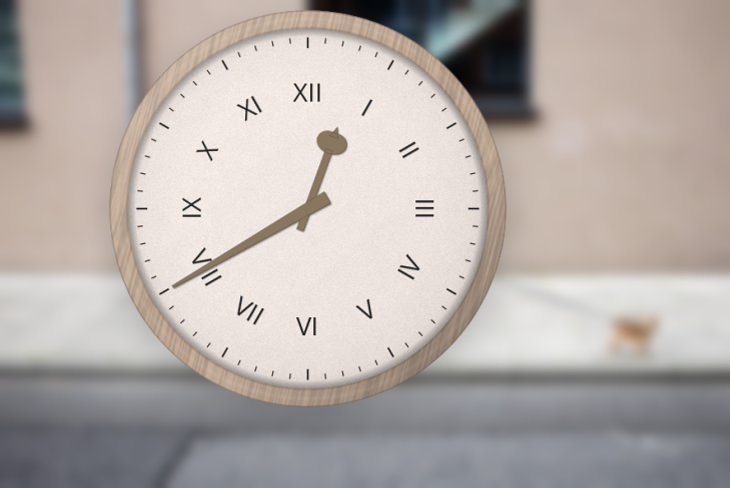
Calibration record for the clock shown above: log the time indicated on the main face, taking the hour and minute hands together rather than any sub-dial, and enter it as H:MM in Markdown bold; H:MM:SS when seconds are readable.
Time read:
**12:40**
